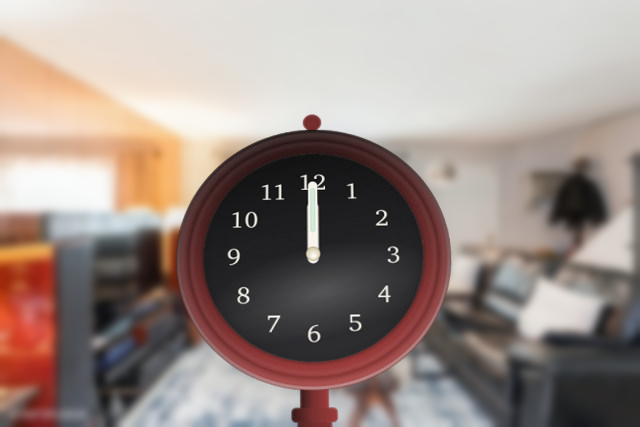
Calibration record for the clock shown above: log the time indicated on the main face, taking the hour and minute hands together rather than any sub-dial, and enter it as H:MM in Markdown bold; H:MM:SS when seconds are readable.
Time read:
**12:00**
